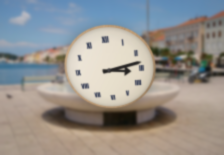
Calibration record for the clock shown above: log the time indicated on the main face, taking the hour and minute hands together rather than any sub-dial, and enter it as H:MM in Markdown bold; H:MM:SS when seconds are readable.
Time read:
**3:13**
